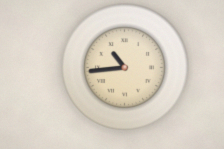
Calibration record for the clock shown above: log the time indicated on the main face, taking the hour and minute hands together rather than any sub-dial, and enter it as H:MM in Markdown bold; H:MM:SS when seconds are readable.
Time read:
**10:44**
